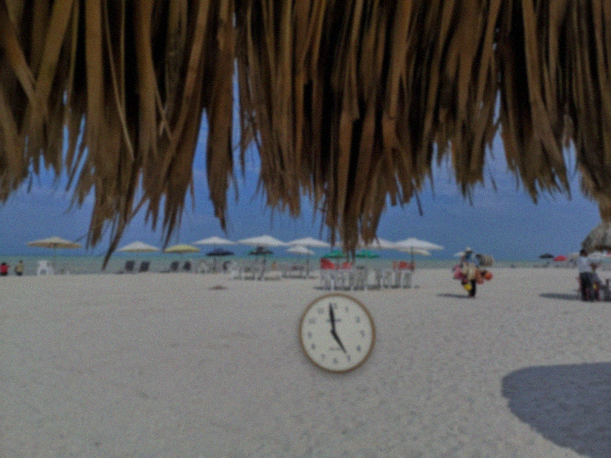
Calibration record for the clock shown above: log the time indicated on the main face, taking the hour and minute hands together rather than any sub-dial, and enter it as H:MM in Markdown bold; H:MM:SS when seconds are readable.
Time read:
**4:59**
